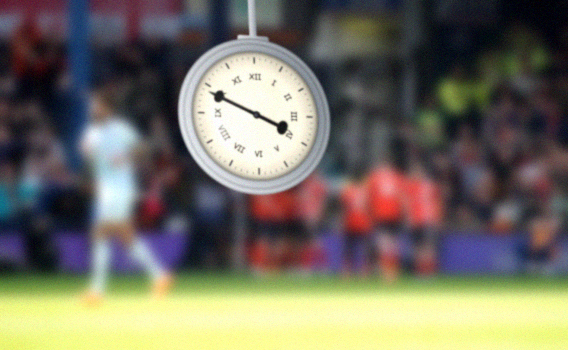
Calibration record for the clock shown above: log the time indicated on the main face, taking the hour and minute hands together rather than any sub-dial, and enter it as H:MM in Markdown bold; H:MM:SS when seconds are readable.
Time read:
**3:49**
